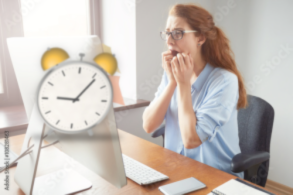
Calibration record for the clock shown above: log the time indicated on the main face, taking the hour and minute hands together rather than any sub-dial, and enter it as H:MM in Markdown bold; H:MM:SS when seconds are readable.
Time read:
**9:06**
